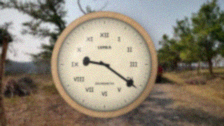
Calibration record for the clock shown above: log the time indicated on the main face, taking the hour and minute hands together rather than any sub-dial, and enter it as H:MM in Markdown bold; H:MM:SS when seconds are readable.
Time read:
**9:21**
